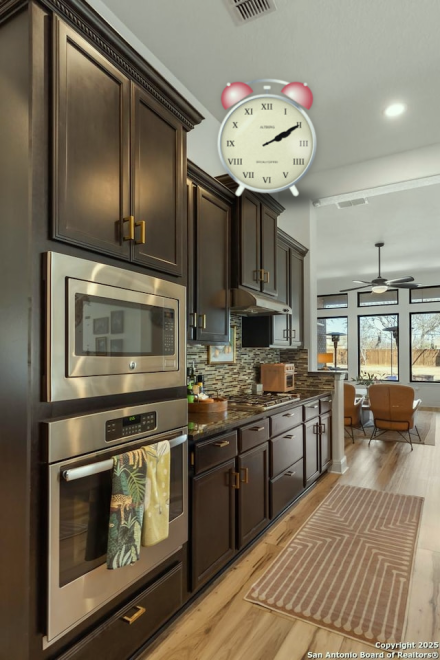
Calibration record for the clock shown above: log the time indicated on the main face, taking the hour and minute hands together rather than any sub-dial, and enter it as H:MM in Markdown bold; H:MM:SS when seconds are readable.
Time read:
**2:10**
